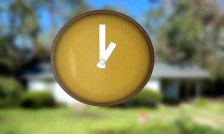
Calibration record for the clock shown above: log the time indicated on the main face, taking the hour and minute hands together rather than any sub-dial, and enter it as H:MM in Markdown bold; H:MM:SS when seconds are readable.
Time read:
**1:00**
